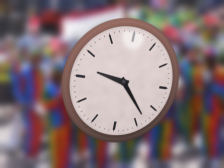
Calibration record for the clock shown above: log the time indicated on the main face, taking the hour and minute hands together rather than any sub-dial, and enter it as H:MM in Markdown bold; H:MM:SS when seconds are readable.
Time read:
**9:23**
